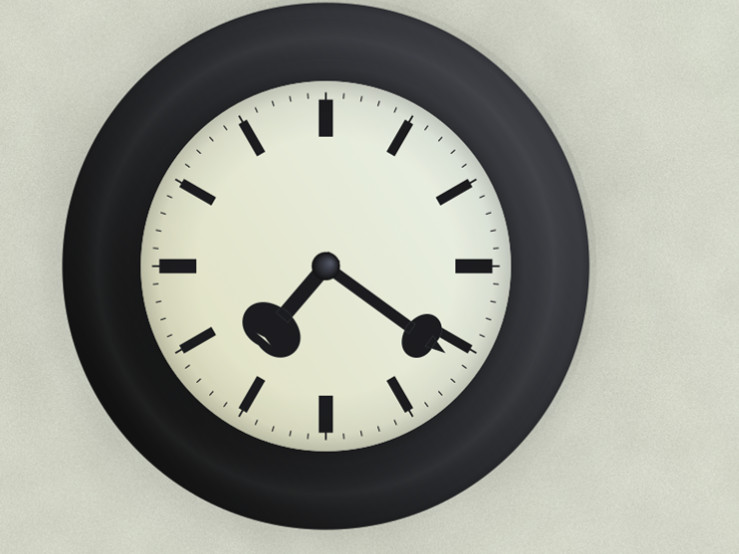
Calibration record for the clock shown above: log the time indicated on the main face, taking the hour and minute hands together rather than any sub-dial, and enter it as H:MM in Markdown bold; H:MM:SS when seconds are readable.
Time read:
**7:21**
